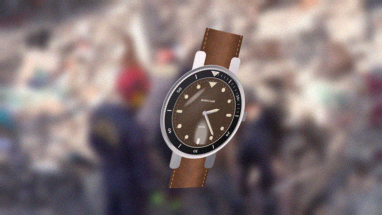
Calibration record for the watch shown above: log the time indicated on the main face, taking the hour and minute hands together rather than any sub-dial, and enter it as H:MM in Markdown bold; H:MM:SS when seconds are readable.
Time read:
**2:24**
